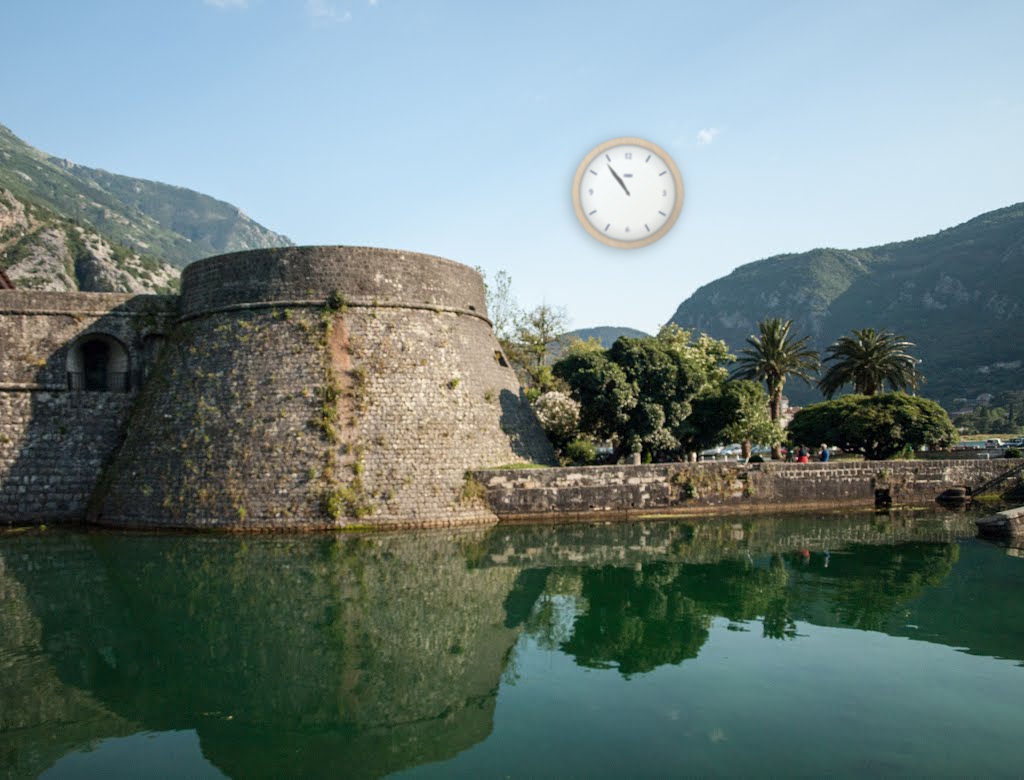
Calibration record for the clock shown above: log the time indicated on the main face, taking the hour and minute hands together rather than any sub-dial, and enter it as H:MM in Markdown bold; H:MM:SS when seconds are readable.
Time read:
**10:54**
